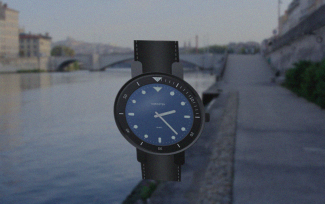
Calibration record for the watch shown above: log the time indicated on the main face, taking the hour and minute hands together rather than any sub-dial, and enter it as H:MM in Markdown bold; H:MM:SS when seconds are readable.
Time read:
**2:23**
